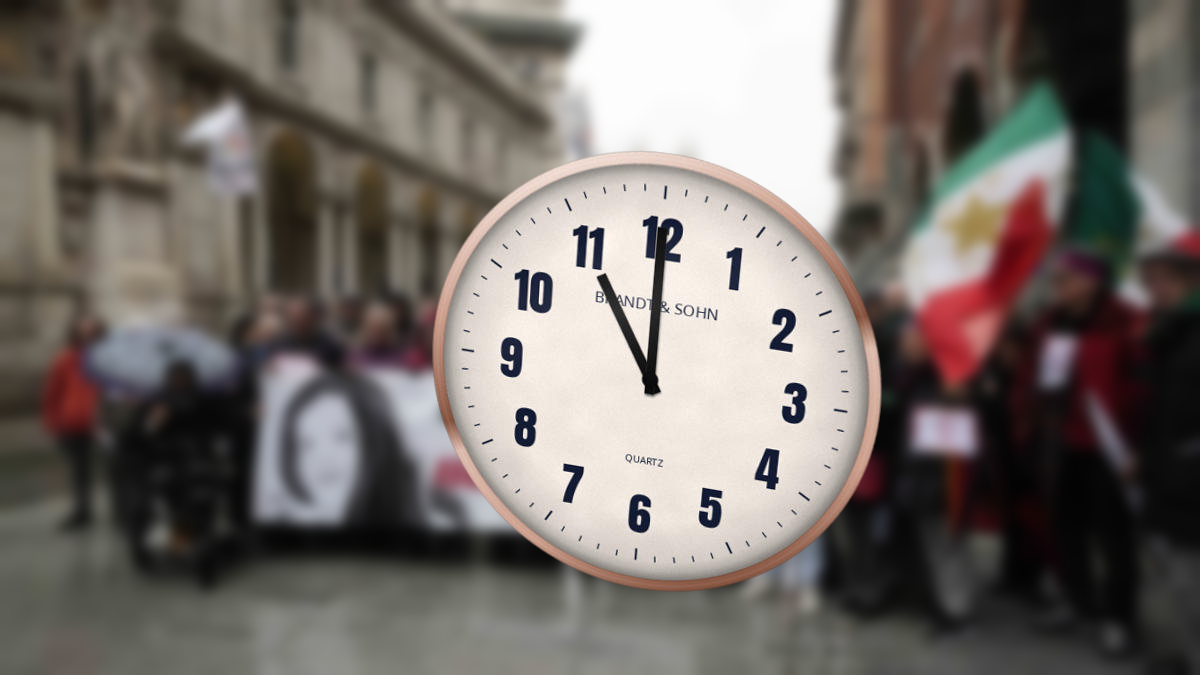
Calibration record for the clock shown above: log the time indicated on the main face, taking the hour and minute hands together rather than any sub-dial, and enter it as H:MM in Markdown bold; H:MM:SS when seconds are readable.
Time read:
**11:00**
